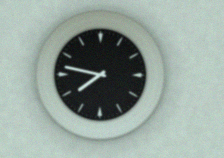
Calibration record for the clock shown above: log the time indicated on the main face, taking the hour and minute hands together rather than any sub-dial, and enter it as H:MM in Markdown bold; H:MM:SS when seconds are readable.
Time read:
**7:47**
